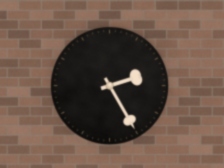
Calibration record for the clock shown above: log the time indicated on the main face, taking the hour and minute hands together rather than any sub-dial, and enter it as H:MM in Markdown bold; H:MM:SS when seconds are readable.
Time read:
**2:25**
